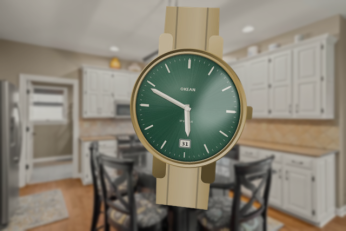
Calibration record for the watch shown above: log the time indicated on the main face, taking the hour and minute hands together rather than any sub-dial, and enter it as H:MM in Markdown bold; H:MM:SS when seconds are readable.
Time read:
**5:49**
